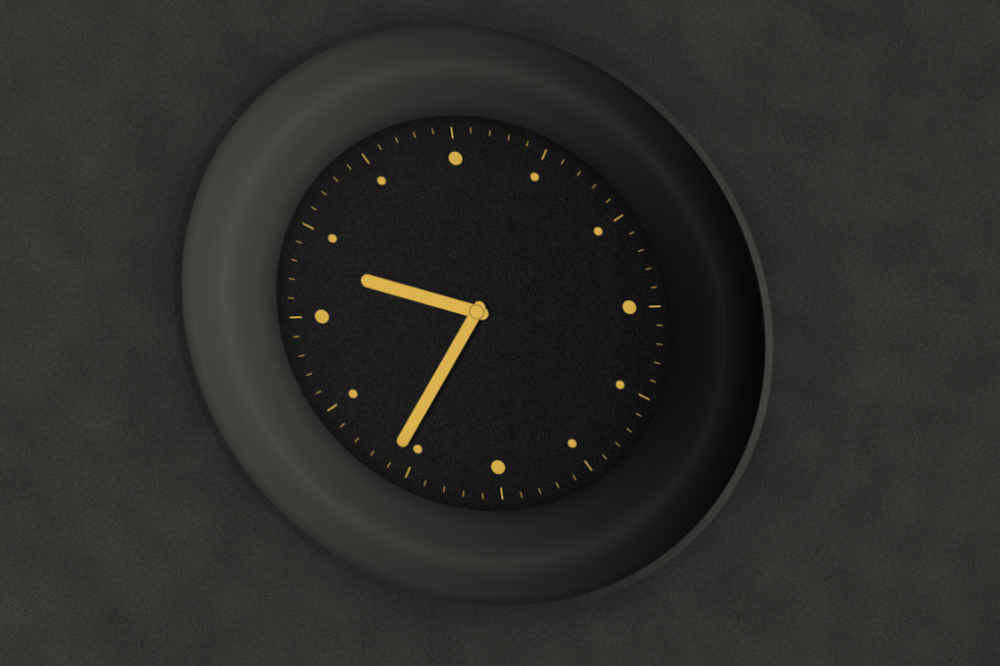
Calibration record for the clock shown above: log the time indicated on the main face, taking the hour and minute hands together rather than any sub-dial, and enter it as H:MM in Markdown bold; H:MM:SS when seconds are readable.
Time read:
**9:36**
